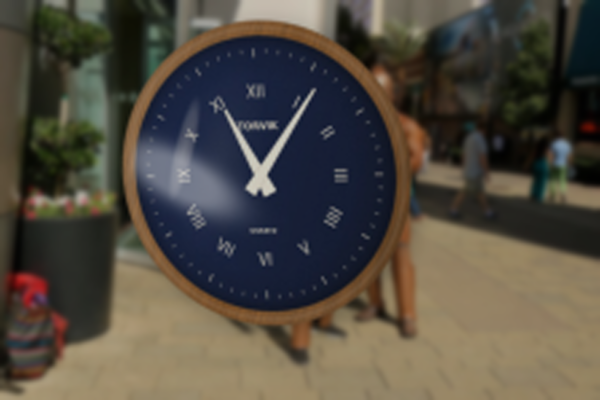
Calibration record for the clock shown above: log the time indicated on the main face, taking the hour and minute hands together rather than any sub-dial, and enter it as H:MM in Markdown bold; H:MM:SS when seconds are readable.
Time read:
**11:06**
